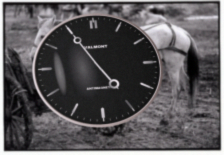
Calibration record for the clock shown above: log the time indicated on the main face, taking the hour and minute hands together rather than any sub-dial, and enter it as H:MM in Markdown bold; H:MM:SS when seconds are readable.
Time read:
**4:55**
